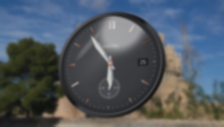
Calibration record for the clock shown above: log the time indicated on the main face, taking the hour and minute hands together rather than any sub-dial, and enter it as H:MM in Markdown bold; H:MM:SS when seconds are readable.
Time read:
**5:54**
